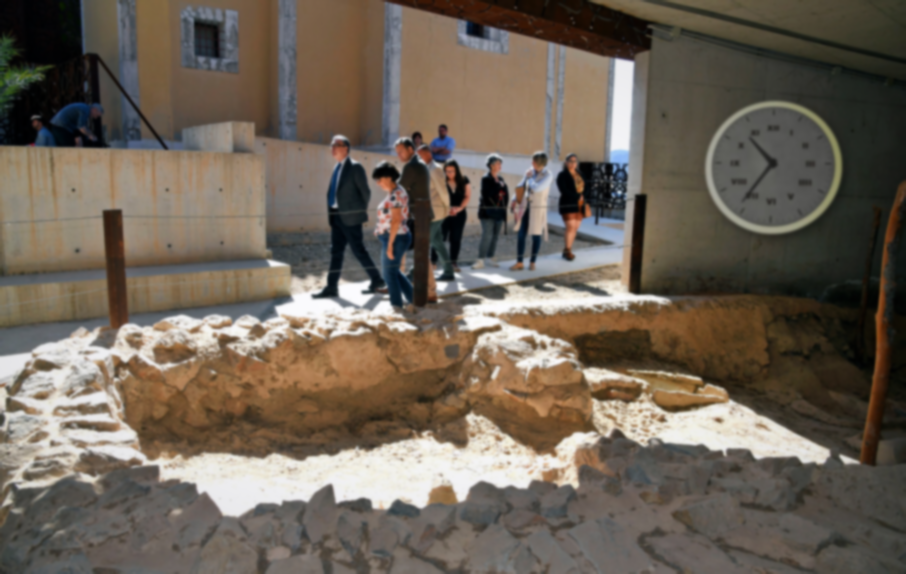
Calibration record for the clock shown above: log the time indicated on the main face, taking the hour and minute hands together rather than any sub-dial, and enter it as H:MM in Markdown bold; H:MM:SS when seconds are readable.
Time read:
**10:36**
